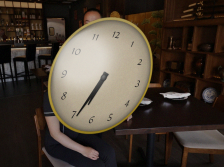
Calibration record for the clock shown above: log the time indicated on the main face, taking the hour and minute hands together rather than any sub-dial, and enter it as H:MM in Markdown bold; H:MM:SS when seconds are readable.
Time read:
**6:34**
